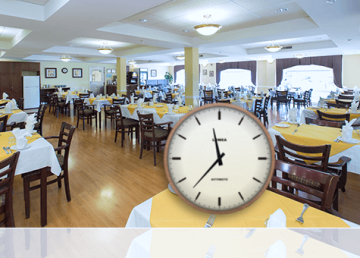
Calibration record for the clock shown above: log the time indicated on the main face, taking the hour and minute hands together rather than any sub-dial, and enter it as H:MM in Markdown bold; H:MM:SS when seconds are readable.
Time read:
**11:37**
